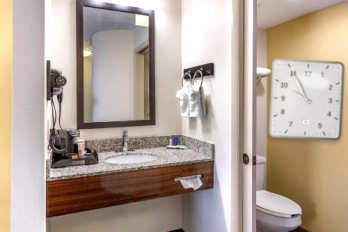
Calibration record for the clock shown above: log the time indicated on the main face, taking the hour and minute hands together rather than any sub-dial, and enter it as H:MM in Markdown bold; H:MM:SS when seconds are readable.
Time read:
**9:55**
